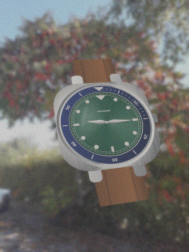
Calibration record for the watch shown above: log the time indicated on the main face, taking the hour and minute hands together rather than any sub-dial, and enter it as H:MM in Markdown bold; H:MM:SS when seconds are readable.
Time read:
**9:15**
